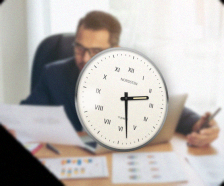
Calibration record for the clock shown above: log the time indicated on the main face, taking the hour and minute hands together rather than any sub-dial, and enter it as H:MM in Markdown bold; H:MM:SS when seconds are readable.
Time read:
**2:28**
